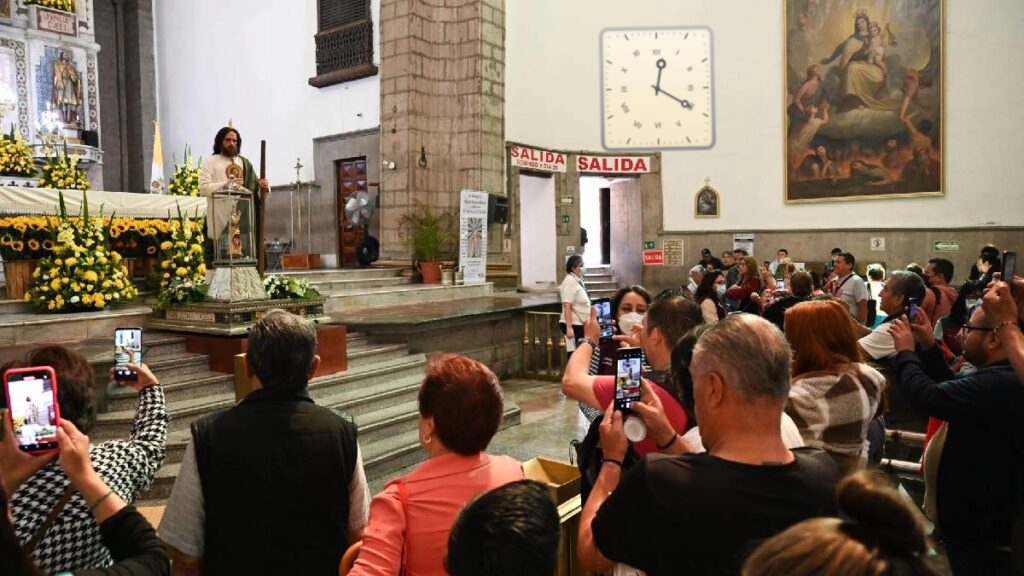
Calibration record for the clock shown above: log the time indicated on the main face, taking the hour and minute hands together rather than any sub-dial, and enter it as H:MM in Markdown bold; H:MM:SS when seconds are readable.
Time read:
**12:20**
